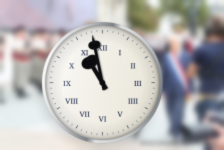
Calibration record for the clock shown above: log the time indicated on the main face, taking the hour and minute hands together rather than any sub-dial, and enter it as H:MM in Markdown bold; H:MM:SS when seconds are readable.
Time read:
**10:58**
